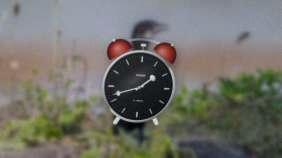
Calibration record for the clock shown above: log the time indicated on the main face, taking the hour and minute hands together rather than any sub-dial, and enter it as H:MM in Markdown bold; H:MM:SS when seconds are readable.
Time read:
**1:42**
